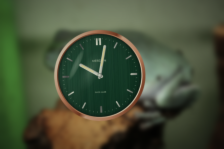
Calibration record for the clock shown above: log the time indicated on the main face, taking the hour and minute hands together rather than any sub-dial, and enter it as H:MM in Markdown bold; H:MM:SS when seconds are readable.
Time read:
**10:02**
